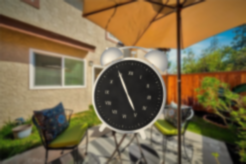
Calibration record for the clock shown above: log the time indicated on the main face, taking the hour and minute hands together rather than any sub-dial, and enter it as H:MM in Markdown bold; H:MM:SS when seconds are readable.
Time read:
**4:55**
